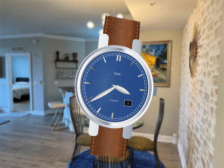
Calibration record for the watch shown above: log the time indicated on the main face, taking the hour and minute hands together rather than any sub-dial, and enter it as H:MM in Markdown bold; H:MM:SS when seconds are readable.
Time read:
**3:39**
